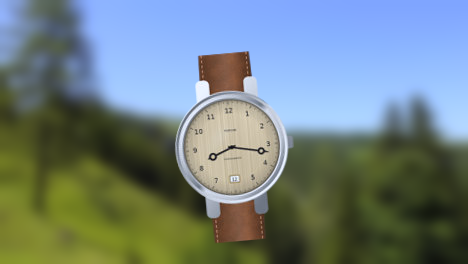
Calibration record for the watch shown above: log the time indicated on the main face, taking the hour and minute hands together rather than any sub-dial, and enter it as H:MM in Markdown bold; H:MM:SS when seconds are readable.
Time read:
**8:17**
